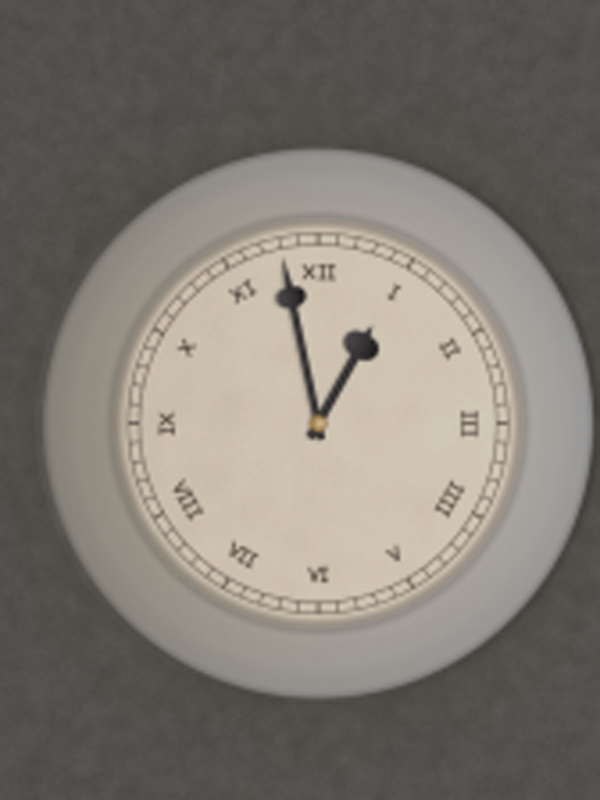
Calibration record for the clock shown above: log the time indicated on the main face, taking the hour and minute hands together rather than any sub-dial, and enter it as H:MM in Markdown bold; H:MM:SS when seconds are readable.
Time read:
**12:58**
